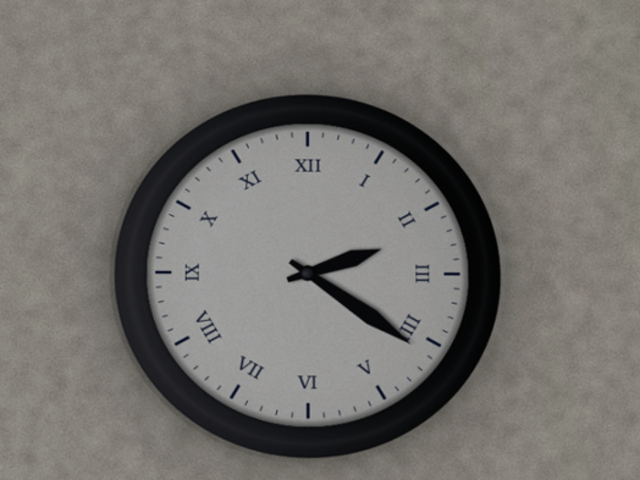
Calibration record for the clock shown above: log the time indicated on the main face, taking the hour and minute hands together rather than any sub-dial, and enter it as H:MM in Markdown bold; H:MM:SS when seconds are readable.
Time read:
**2:21**
